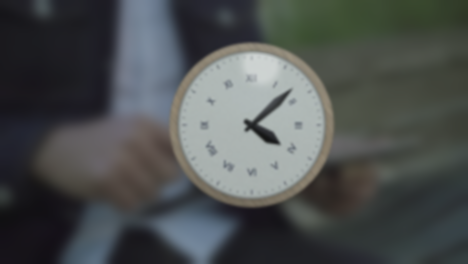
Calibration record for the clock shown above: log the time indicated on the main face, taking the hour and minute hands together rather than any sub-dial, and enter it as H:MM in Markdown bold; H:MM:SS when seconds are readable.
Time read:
**4:08**
